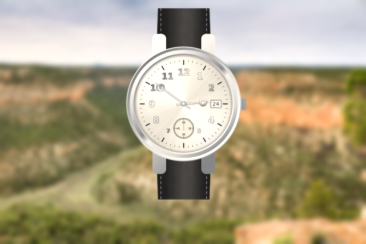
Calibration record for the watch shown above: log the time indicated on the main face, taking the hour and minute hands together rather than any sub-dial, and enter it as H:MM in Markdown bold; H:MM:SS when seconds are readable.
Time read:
**2:51**
